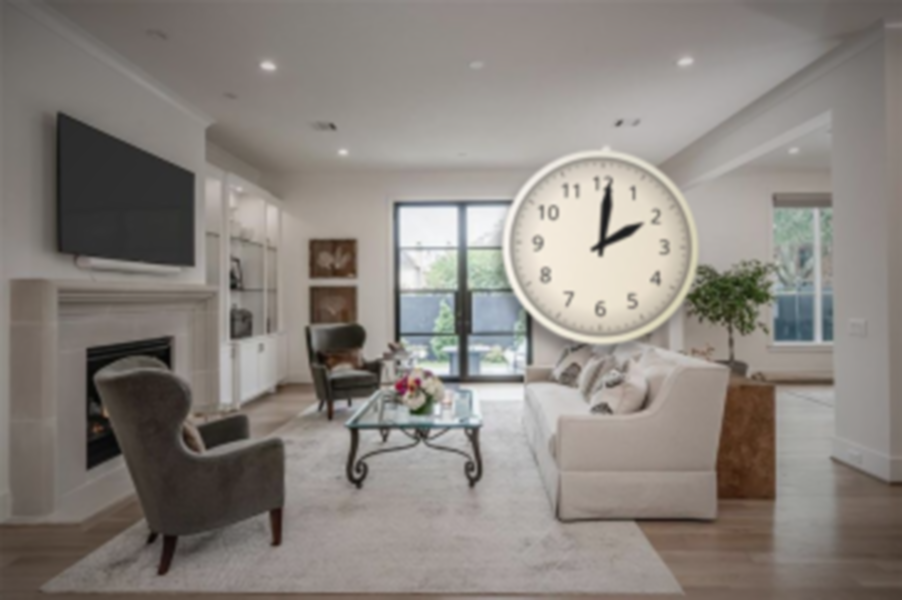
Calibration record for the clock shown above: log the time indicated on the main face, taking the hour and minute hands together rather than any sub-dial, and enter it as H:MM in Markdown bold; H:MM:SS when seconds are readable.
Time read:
**2:01**
